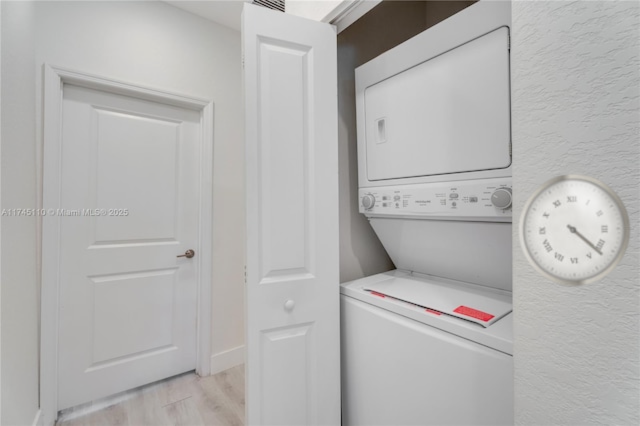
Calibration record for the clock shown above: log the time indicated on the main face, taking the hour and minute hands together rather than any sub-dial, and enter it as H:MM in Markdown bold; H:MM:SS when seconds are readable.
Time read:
**4:22**
